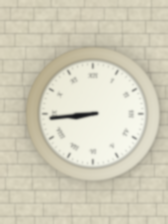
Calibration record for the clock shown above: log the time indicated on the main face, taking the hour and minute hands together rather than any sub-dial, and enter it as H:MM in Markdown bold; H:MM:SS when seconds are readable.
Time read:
**8:44**
